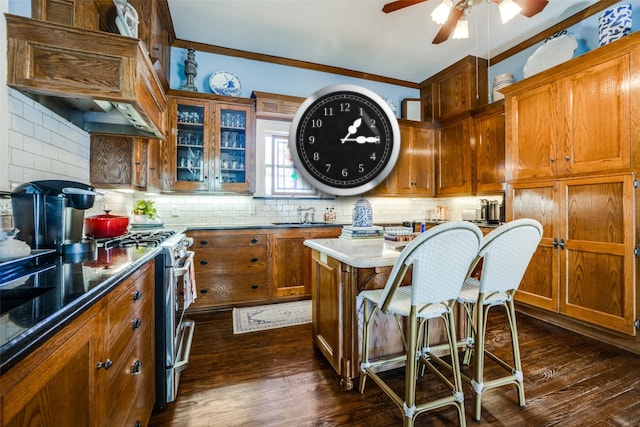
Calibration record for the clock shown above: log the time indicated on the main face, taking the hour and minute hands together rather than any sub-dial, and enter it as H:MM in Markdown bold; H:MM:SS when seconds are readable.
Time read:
**1:15**
